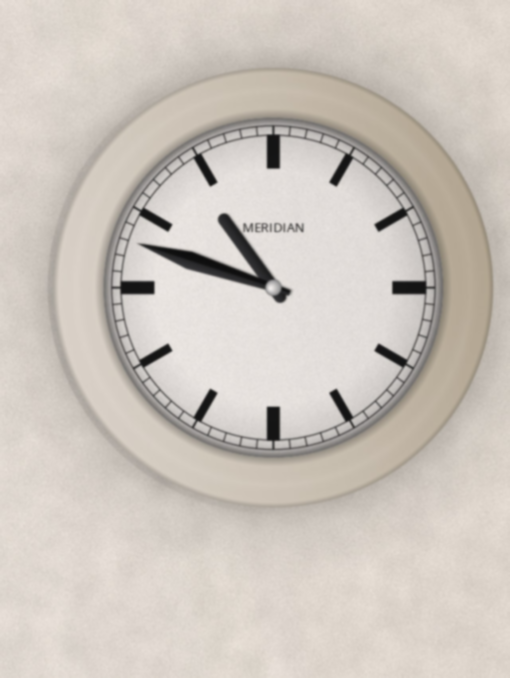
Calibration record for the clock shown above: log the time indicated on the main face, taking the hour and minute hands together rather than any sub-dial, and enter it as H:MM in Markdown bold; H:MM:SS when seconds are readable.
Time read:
**10:48**
